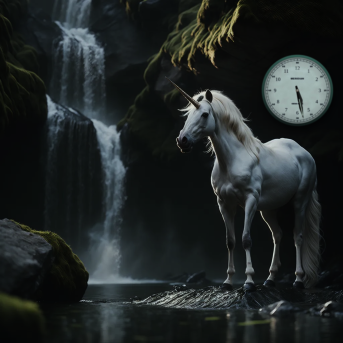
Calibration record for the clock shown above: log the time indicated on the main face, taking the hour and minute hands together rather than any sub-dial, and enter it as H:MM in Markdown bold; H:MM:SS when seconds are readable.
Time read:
**5:28**
